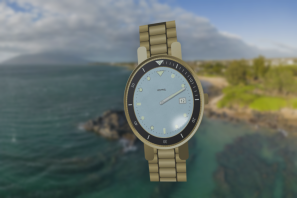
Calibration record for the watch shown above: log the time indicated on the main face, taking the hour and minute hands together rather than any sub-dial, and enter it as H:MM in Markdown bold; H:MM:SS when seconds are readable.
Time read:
**2:11**
